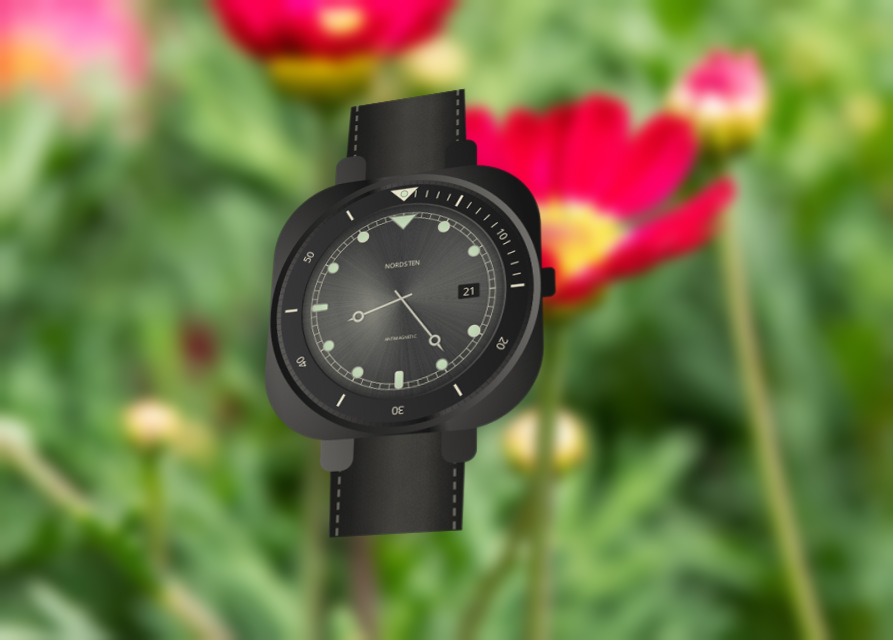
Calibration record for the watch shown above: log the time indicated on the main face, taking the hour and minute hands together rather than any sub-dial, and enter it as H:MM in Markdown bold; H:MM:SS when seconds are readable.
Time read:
**8:24**
